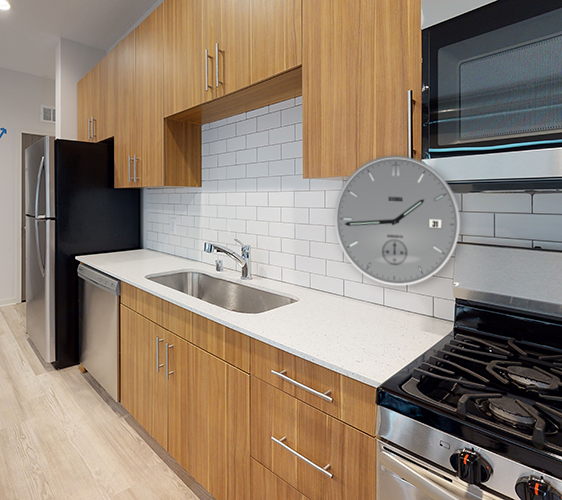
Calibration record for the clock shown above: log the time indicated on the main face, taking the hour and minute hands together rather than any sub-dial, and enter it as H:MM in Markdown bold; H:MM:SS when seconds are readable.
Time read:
**1:44**
